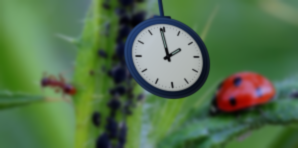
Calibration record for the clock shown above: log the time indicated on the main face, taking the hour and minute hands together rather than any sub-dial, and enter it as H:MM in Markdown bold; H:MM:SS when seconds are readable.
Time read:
**1:59**
